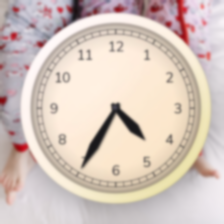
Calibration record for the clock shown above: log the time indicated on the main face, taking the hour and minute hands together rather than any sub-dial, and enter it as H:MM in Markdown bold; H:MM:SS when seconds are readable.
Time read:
**4:35**
